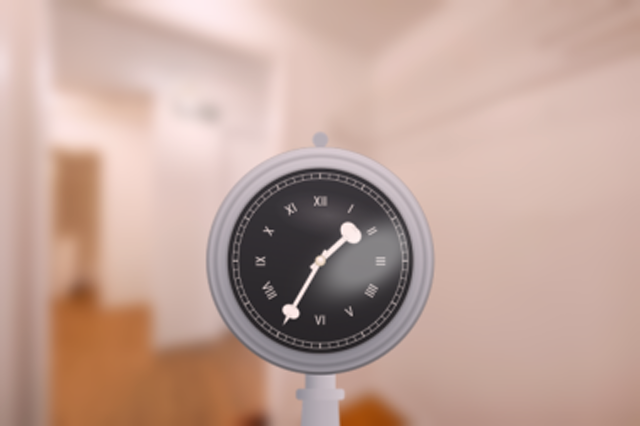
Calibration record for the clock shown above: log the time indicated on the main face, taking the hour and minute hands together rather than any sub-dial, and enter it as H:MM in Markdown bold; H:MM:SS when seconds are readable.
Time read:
**1:35**
